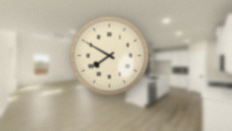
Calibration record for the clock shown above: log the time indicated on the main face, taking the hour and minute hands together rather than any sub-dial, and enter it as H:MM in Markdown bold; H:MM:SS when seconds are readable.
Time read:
**7:50**
